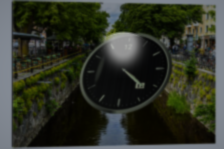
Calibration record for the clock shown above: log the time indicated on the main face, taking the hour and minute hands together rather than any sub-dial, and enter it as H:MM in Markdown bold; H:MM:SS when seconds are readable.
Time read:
**4:22**
